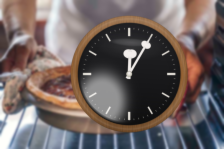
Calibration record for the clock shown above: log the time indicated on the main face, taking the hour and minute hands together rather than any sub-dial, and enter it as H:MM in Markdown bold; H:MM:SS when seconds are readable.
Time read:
**12:05**
